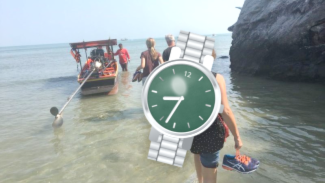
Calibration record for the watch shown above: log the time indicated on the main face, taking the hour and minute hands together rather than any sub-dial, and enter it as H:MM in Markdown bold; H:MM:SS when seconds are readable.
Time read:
**8:33**
